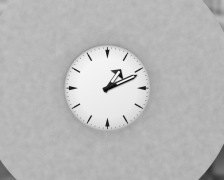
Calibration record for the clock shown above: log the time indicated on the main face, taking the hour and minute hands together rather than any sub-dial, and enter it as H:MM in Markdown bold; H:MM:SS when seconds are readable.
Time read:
**1:11**
